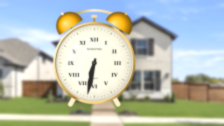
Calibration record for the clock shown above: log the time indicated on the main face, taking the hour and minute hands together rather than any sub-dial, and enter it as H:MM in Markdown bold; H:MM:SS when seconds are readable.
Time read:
**6:32**
